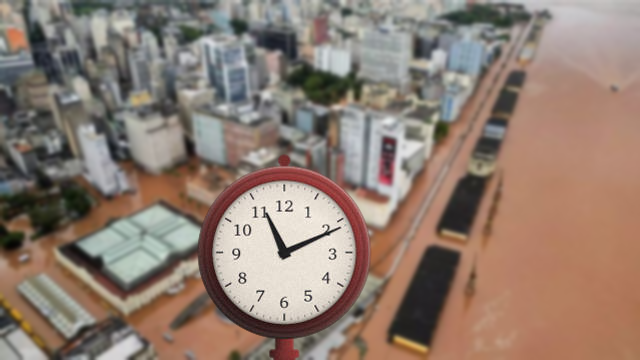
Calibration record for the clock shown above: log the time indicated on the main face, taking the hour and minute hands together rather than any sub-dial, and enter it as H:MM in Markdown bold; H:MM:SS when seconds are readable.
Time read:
**11:11**
